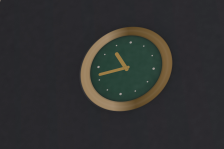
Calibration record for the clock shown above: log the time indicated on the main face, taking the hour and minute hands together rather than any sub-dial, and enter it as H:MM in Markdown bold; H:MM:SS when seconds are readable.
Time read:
**10:42**
